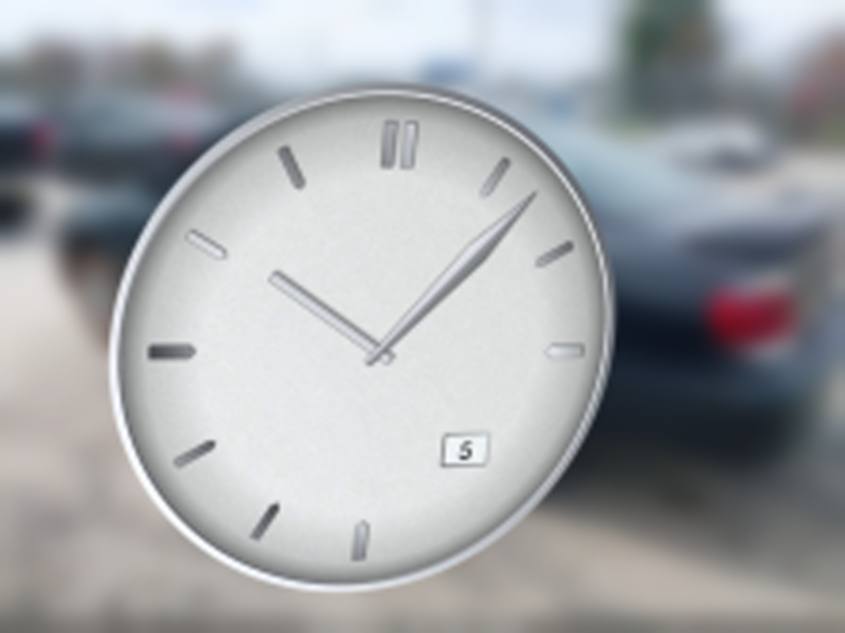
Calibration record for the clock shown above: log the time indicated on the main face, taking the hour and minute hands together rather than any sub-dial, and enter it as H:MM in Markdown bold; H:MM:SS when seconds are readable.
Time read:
**10:07**
